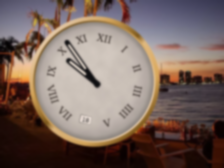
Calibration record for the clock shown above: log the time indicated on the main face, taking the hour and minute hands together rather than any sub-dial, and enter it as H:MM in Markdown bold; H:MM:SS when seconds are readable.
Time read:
**9:52**
